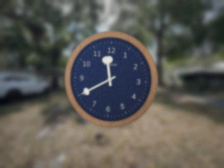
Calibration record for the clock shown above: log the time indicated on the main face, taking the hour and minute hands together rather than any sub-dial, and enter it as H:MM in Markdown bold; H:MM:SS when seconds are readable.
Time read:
**11:40**
